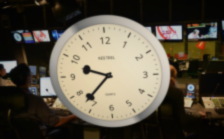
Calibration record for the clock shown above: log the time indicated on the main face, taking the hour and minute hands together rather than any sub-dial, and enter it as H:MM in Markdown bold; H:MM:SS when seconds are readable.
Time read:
**9:37**
